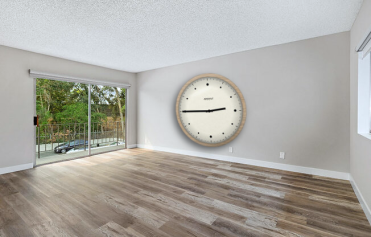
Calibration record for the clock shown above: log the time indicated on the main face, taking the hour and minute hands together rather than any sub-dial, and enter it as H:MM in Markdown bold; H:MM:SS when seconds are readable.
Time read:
**2:45**
